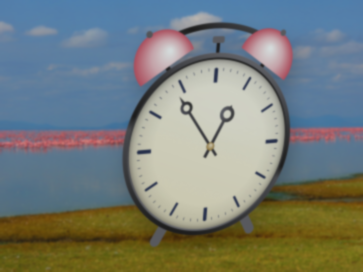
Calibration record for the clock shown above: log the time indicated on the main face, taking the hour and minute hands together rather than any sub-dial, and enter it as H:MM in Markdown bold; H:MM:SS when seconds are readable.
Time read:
**12:54**
